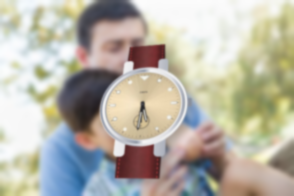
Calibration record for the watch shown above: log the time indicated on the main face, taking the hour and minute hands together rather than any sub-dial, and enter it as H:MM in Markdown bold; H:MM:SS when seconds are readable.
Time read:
**5:31**
